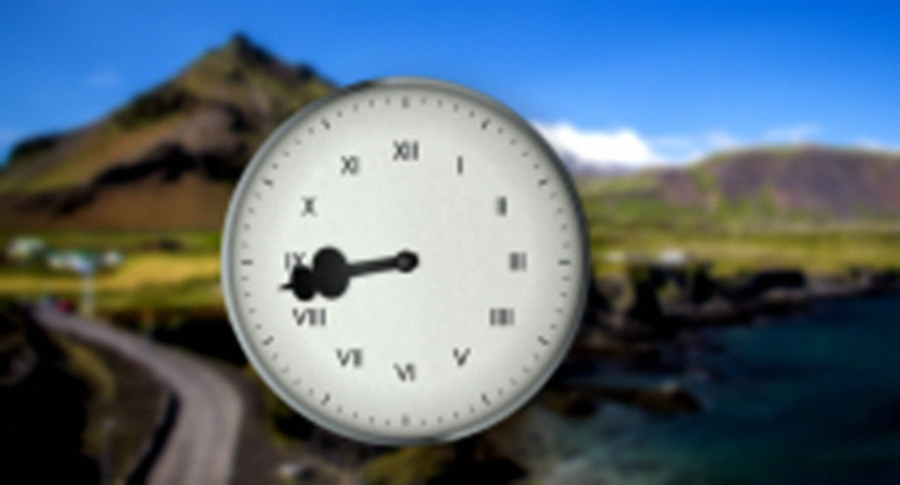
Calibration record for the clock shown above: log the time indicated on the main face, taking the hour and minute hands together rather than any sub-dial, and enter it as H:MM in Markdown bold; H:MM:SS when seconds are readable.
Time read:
**8:43**
